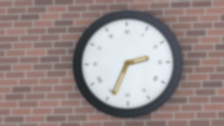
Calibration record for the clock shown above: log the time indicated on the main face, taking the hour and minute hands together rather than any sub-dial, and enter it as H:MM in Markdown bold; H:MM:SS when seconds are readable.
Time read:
**2:34**
